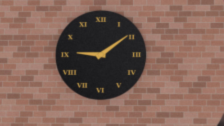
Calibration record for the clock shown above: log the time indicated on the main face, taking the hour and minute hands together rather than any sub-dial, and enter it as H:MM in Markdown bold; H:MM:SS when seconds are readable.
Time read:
**9:09**
